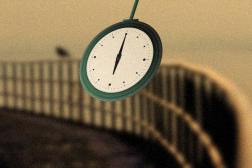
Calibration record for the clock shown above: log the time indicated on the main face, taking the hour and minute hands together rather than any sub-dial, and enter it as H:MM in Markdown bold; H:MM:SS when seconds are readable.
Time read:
**6:00**
